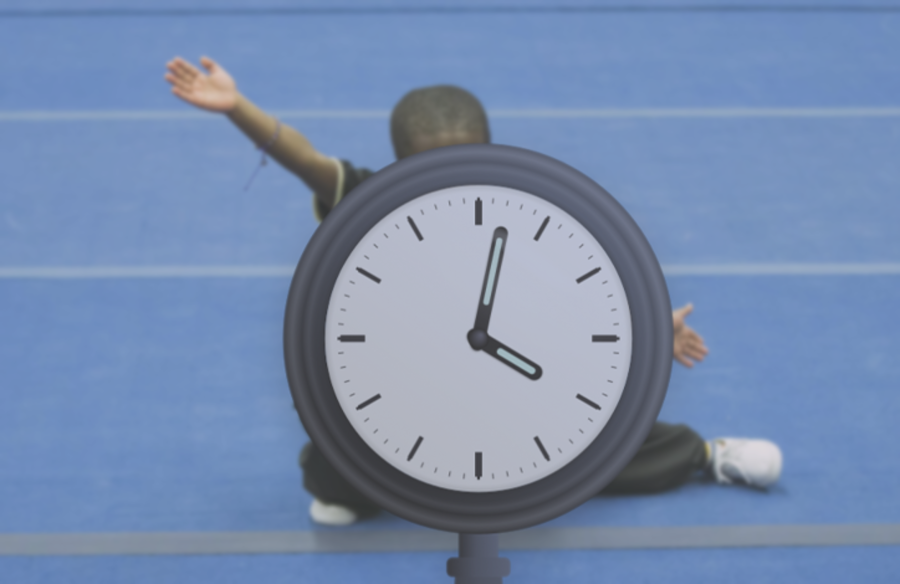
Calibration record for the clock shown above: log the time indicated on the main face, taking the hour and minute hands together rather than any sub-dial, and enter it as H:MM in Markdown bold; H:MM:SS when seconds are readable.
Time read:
**4:02**
